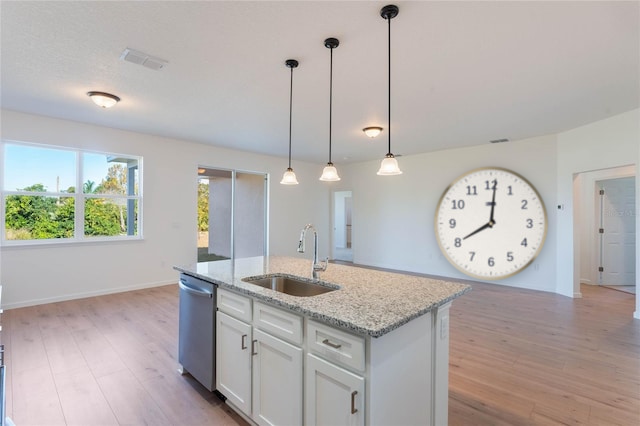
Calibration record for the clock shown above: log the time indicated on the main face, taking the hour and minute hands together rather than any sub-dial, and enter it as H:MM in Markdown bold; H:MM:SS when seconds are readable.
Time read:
**8:01**
